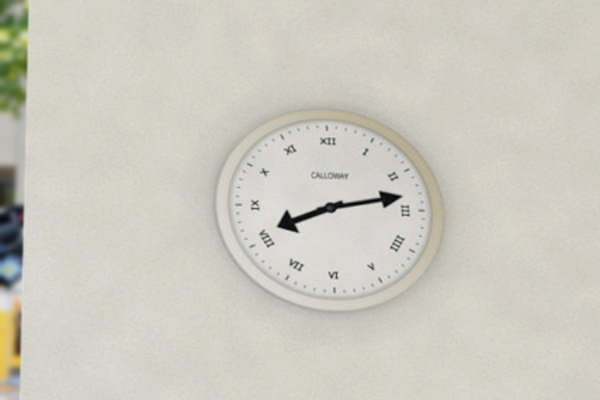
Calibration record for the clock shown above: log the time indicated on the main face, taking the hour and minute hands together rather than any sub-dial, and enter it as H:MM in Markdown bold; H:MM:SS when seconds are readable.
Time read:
**8:13**
